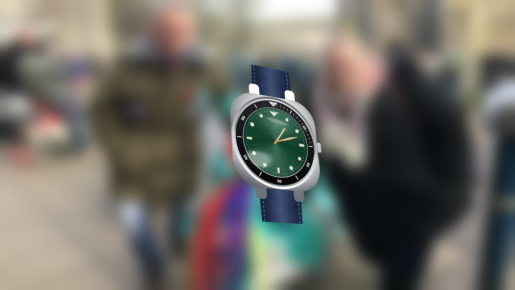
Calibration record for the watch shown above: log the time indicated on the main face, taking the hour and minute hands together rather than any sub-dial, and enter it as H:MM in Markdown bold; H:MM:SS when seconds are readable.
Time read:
**1:12**
